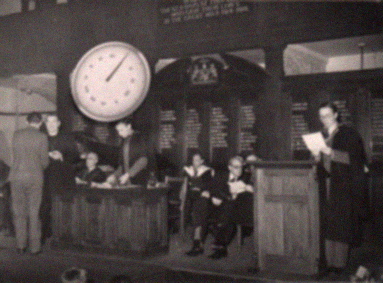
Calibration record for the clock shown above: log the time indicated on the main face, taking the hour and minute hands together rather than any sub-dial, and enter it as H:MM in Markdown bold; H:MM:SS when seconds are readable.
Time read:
**1:05**
